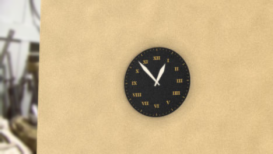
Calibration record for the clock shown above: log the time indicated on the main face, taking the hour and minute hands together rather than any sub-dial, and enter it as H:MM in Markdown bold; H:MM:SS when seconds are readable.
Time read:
**12:53**
